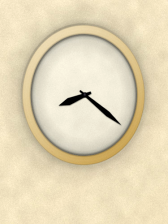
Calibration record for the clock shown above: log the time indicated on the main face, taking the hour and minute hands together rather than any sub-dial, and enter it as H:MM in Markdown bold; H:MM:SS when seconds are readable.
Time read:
**8:21**
